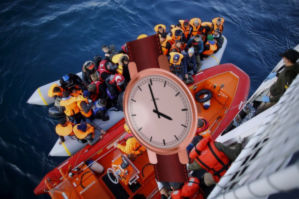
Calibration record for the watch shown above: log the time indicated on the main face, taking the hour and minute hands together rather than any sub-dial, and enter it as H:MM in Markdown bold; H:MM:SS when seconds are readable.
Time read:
**3:59**
